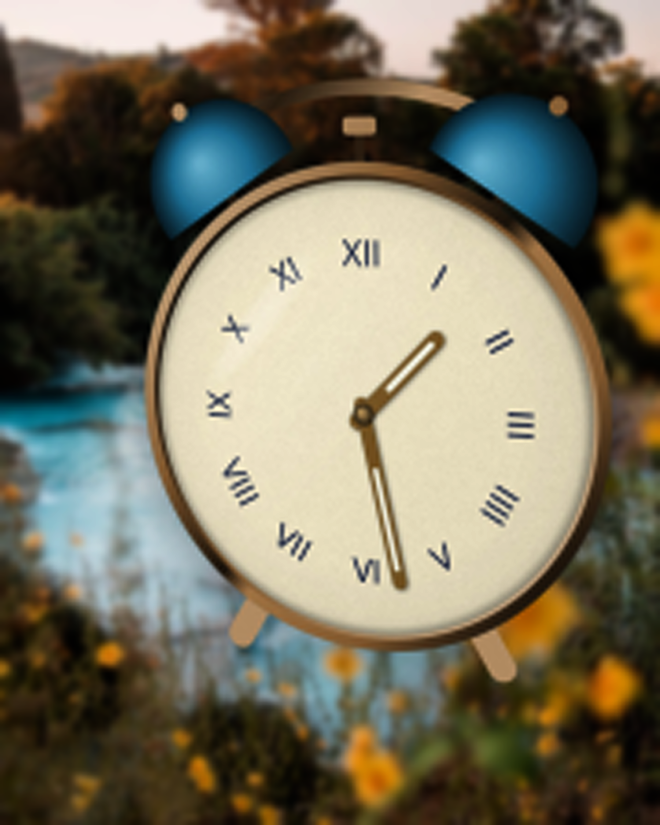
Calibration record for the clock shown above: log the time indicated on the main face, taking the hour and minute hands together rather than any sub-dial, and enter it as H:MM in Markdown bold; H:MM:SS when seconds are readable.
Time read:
**1:28**
